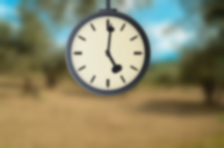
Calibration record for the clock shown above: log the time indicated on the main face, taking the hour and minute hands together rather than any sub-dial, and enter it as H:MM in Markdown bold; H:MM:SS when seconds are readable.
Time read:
**5:01**
